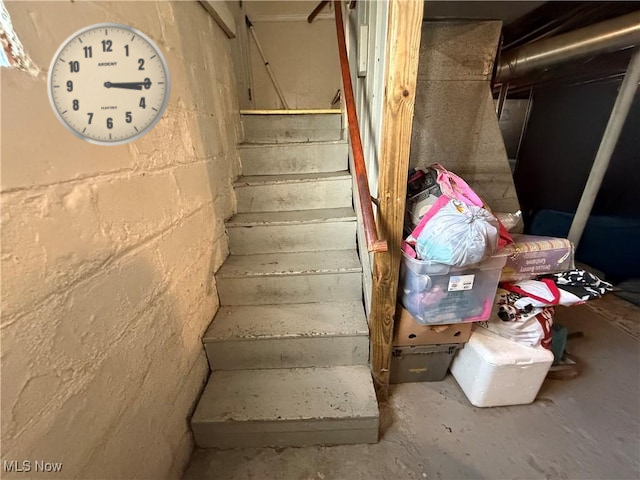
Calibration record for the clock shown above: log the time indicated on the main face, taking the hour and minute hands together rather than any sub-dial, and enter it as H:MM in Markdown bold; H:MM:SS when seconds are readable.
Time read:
**3:15**
